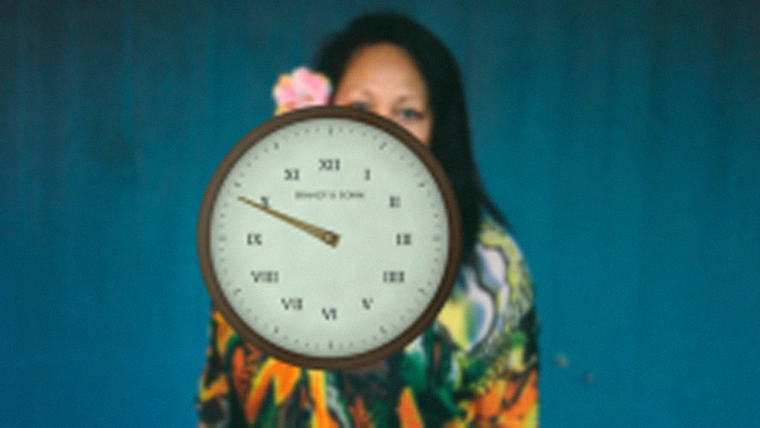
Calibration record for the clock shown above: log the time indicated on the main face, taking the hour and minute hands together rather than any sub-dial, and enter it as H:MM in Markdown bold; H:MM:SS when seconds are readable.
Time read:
**9:49**
